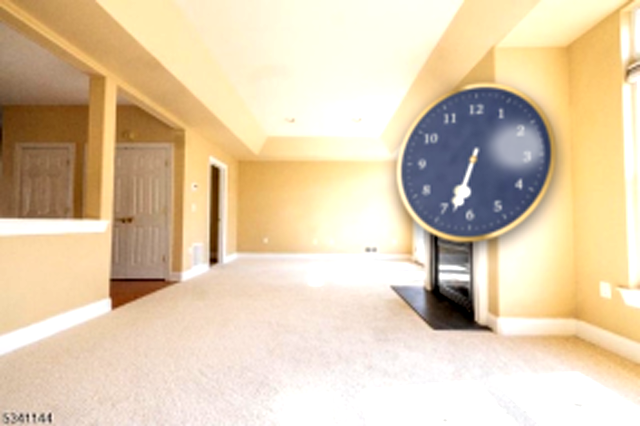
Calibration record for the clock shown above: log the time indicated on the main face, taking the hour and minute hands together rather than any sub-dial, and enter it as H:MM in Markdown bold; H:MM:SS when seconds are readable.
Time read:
**6:33**
